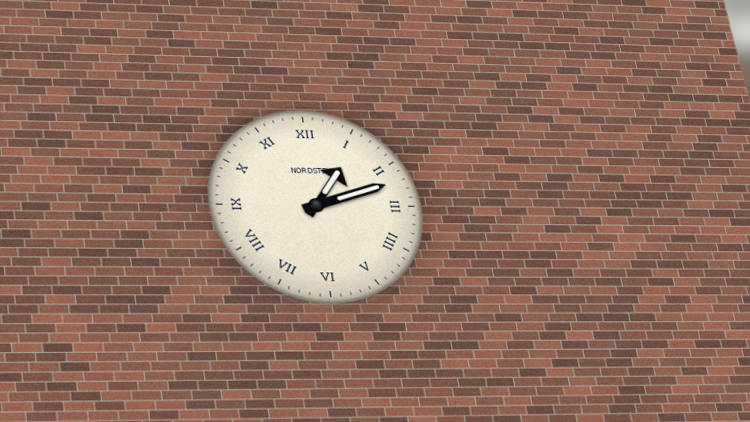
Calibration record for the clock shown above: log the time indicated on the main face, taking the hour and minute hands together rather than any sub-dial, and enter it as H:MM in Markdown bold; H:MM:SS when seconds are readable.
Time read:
**1:12**
